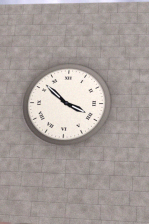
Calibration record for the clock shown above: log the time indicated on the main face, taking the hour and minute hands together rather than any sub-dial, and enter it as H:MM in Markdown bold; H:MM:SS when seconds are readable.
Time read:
**3:52**
